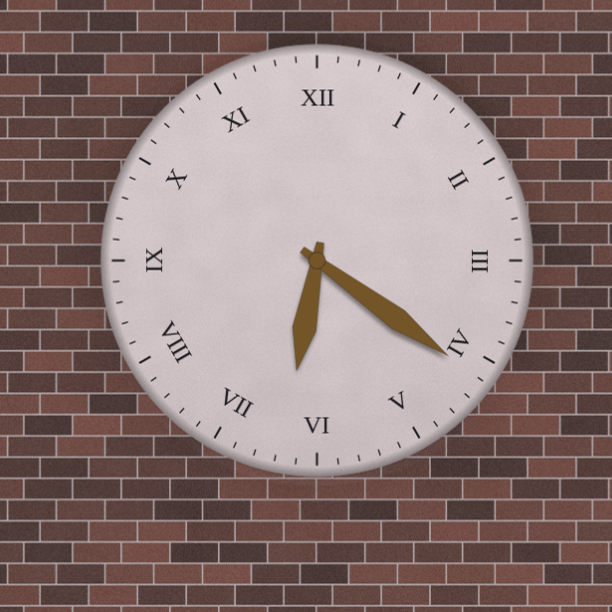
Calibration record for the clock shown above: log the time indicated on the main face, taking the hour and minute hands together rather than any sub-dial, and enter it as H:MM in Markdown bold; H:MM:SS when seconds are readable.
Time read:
**6:21**
